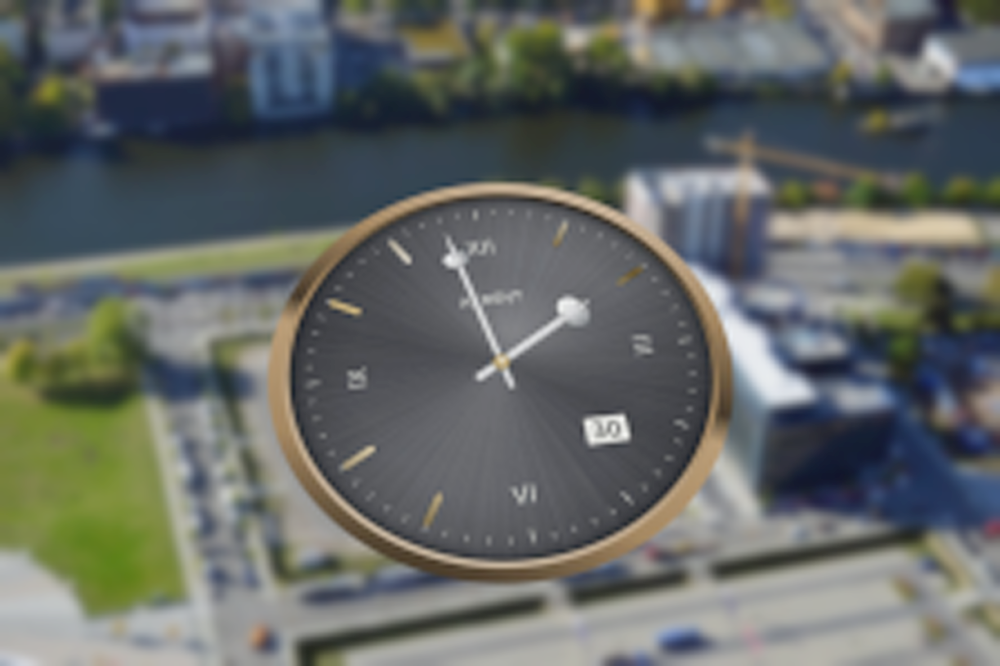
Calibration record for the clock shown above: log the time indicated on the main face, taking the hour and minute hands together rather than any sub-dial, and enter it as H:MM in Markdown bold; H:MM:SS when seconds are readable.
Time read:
**1:58**
